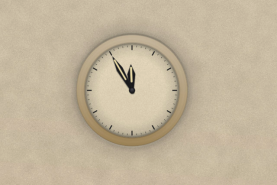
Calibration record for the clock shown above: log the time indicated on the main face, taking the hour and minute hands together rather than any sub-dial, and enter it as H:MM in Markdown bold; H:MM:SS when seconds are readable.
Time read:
**11:55**
